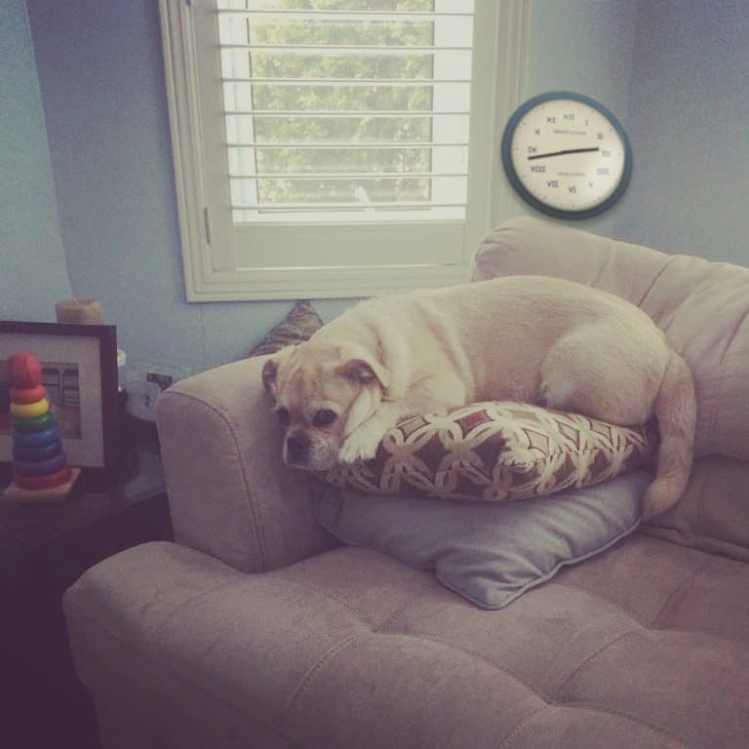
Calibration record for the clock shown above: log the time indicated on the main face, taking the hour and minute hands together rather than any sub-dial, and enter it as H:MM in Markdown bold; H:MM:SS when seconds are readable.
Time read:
**2:43**
